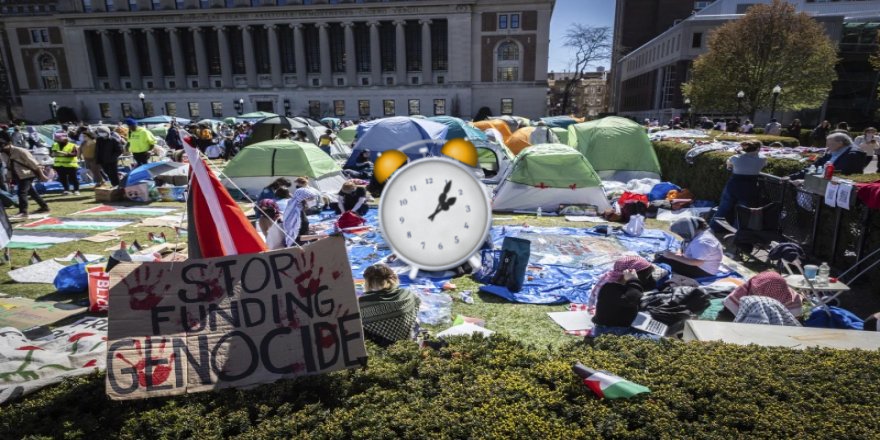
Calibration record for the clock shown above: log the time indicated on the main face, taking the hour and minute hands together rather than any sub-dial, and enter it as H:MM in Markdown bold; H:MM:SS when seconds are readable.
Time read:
**2:06**
